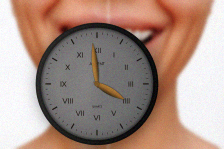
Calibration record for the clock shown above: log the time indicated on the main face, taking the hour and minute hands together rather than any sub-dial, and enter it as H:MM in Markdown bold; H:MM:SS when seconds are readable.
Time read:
**3:59**
